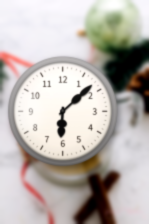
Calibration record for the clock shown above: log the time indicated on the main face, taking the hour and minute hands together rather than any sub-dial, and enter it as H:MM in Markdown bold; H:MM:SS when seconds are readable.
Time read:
**6:08**
